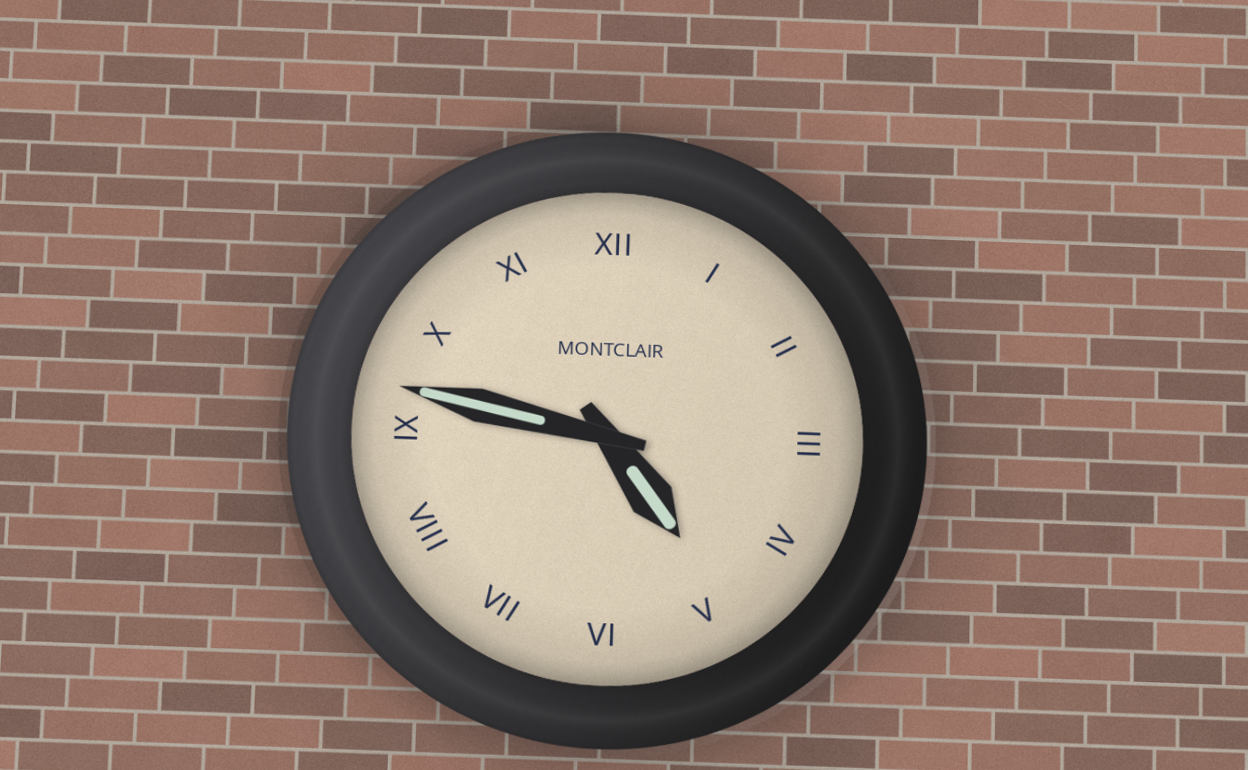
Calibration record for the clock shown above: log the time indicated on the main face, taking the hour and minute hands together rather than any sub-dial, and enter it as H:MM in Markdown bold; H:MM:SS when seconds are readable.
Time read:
**4:47**
